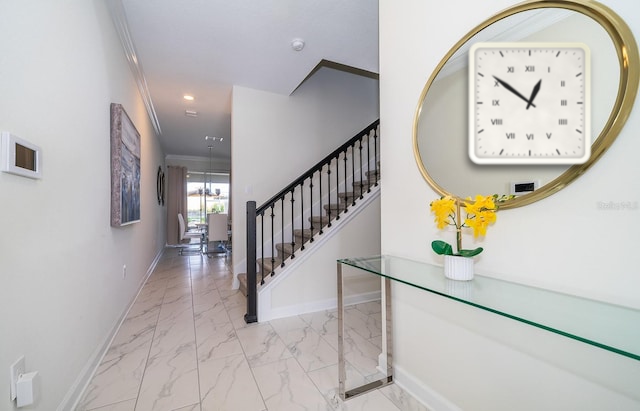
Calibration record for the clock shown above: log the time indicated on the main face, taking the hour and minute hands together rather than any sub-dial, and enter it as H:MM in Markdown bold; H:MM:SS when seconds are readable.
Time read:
**12:51**
